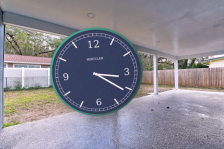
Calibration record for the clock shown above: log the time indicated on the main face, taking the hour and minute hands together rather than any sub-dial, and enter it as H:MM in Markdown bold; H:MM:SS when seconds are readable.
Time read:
**3:21**
